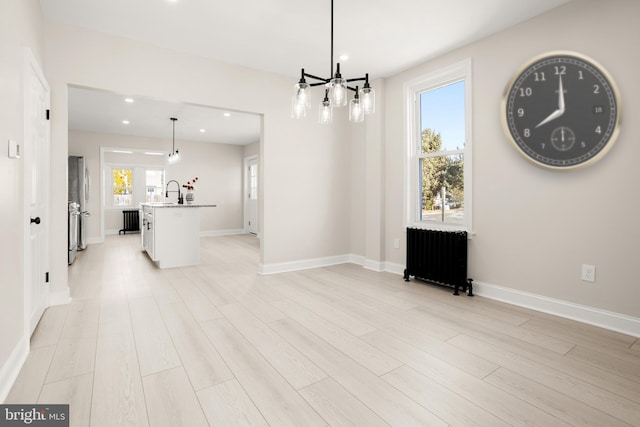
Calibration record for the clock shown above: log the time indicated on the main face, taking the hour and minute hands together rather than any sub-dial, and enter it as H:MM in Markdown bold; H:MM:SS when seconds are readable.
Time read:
**8:00**
